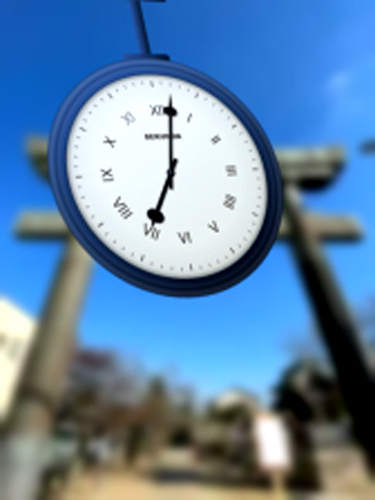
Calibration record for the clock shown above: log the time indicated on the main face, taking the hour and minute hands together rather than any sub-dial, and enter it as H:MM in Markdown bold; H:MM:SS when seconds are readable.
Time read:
**7:02**
